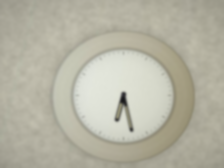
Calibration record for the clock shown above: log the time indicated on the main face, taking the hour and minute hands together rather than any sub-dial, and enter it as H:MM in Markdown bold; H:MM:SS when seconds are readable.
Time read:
**6:28**
